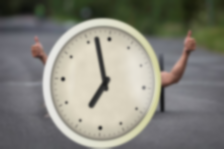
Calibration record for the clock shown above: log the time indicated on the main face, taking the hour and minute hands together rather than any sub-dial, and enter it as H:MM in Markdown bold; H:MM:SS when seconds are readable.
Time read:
**6:57**
